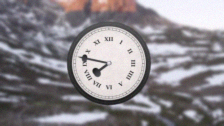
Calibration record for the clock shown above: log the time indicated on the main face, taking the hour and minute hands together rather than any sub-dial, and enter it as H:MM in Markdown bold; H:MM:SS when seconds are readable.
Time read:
**7:47**
